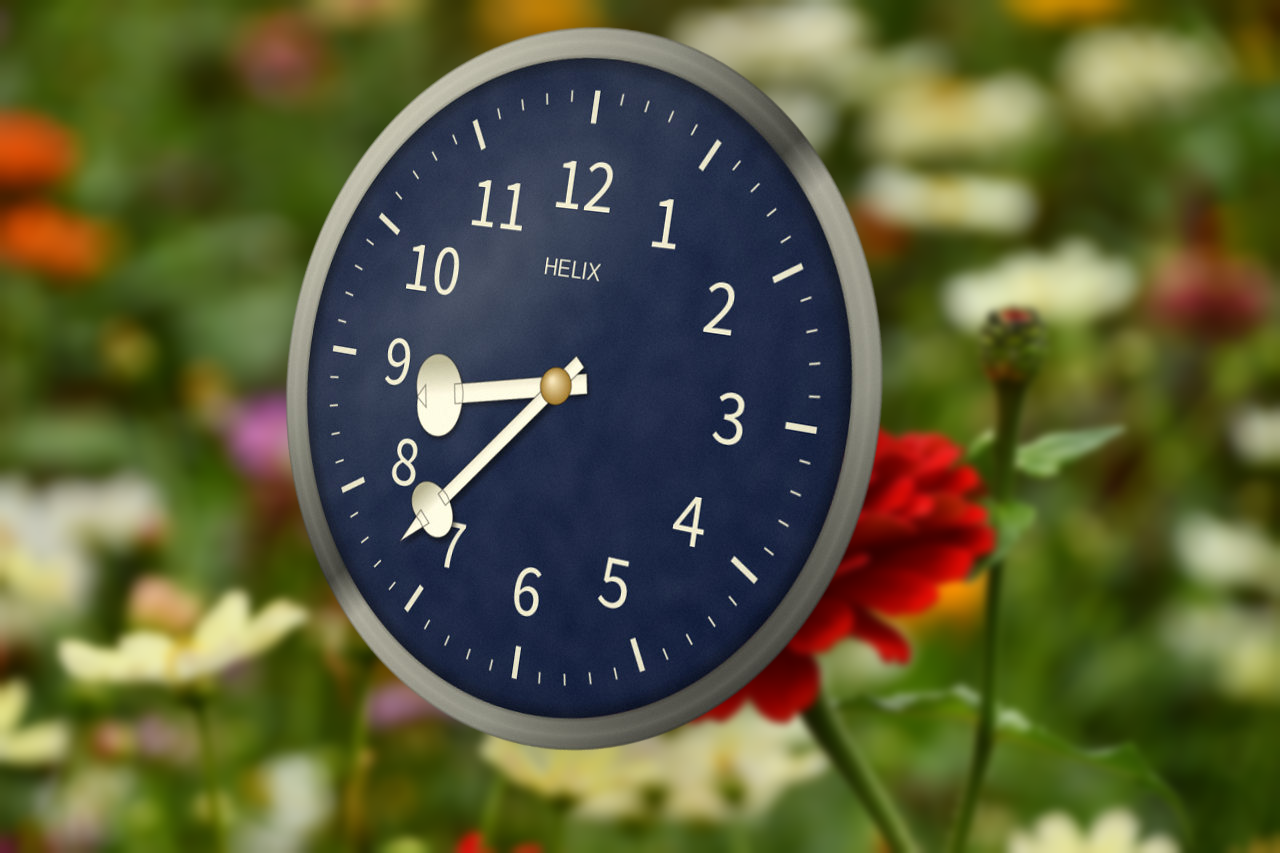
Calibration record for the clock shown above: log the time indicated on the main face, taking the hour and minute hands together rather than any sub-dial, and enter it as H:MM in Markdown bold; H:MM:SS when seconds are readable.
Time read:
**8:37**
